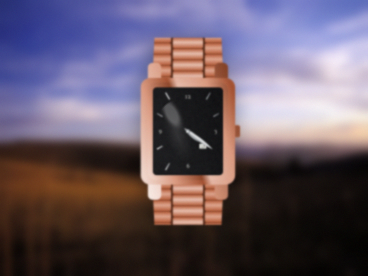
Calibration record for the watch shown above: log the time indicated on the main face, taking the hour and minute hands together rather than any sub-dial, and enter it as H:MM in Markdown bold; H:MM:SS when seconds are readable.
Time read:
**4:21**
